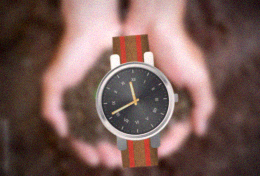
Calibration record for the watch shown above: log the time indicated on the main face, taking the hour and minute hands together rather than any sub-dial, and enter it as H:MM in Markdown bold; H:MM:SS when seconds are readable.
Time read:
**11:41**
